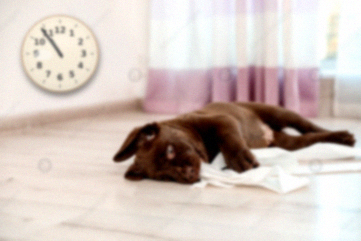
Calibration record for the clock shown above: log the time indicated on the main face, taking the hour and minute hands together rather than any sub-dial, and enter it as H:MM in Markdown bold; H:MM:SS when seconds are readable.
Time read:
**10:54**
